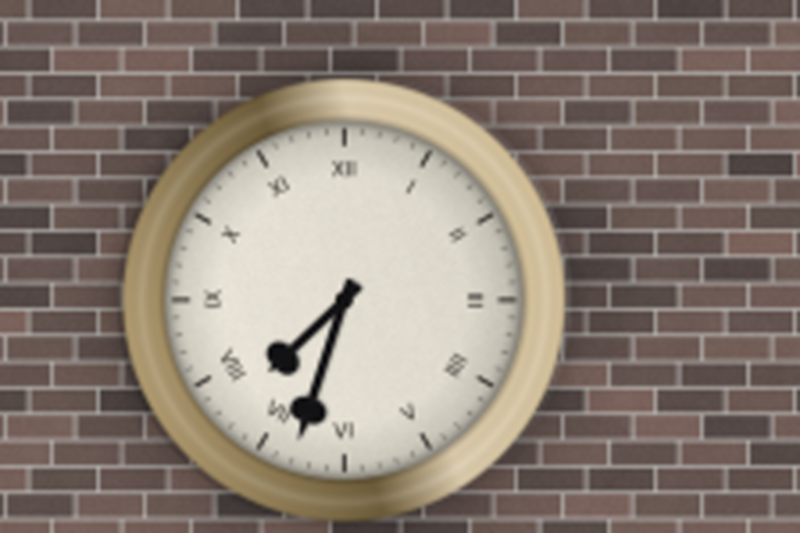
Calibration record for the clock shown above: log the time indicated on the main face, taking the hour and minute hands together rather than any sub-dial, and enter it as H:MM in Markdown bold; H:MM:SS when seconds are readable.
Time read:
**7:33**
